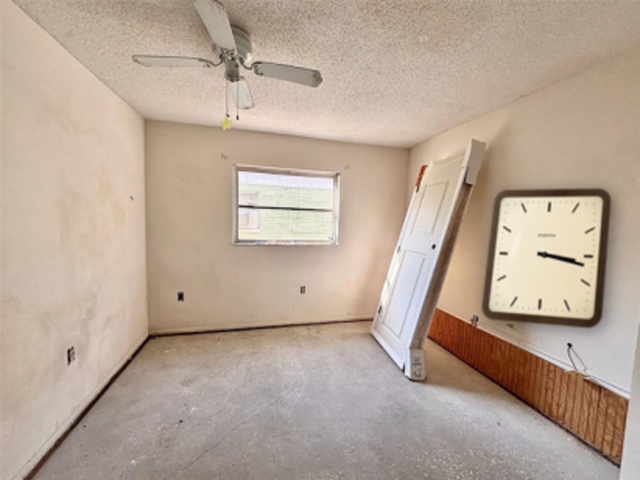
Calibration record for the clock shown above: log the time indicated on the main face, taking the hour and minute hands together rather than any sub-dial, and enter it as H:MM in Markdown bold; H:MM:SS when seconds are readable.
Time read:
**3:17**
